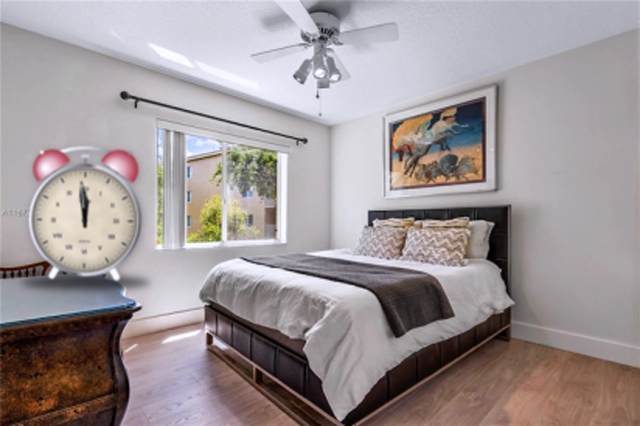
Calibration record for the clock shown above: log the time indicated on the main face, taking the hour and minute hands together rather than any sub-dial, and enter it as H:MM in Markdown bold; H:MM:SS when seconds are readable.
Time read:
**11:59**
